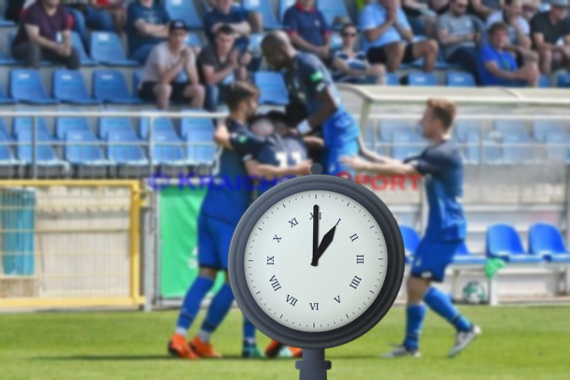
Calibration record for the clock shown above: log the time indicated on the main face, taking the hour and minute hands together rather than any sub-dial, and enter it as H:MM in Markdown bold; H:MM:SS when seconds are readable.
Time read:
**1:00**
